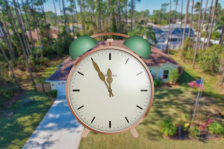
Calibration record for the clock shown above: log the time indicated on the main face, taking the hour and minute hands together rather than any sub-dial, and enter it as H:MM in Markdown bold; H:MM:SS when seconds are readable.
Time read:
**11:55**
